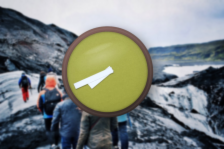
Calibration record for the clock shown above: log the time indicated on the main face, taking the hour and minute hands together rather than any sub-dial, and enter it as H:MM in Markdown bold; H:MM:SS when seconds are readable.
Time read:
**7:41**
